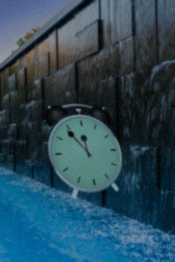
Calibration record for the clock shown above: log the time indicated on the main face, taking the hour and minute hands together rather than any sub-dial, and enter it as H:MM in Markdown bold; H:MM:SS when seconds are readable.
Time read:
**11:54**
